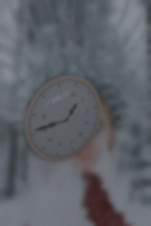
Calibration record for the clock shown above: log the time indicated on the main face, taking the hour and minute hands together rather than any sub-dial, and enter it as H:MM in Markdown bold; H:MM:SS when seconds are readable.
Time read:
**12:41**
